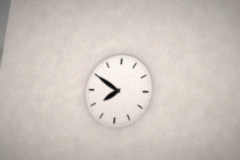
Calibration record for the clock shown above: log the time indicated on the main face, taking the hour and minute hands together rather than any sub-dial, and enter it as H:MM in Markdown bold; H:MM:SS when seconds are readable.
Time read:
**7:50**
